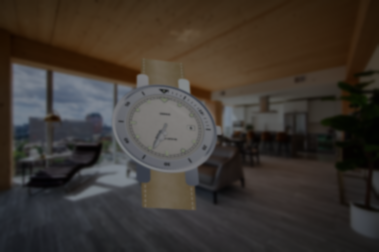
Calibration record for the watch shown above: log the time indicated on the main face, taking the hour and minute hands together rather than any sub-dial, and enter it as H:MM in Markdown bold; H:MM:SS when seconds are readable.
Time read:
**6:34**
